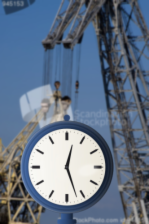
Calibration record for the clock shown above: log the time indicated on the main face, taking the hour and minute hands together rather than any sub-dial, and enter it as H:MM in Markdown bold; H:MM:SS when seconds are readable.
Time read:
**12:27**
